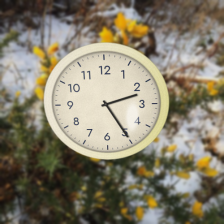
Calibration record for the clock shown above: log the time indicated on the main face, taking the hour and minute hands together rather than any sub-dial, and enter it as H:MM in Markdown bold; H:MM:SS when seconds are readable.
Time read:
**2:25**
